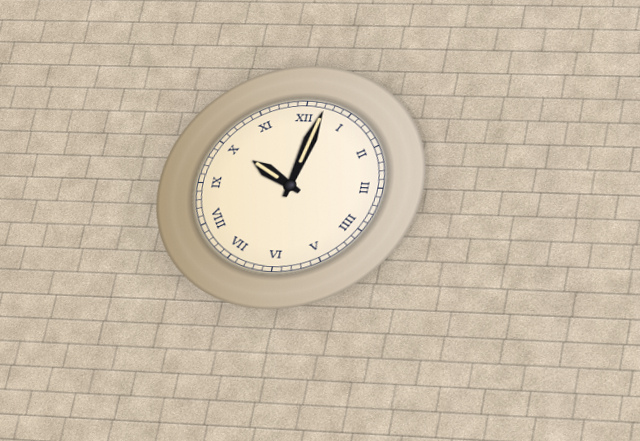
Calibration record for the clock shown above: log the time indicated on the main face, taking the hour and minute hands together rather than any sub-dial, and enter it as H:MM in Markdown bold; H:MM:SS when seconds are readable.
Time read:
**10:02**
